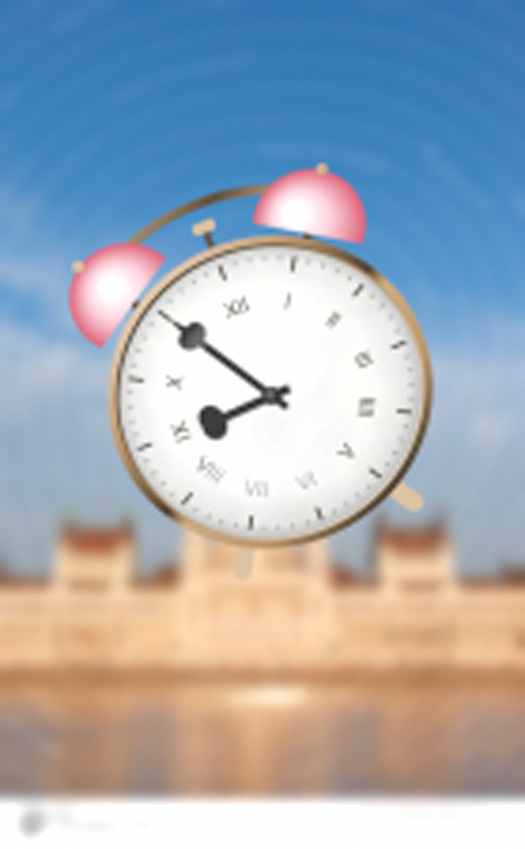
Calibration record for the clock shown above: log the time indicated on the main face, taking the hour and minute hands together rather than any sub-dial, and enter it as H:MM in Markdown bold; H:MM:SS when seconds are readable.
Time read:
**8:55**
